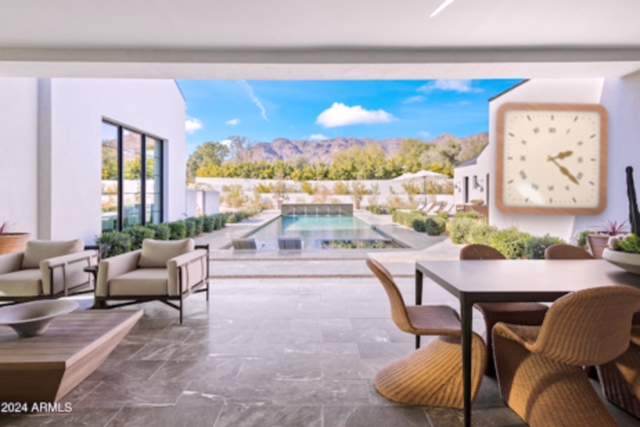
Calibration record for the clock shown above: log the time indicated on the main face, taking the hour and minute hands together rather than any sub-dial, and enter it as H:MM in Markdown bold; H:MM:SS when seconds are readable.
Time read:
**2:22**
